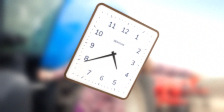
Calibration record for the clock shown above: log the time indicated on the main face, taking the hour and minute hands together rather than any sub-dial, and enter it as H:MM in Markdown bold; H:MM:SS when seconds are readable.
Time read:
**4:39**
